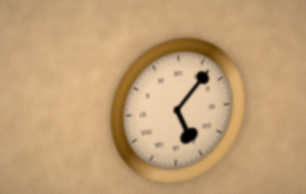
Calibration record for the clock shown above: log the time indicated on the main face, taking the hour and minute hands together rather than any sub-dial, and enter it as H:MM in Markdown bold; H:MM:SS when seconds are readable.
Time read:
**5:07**
